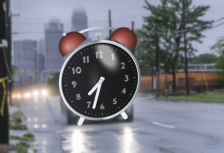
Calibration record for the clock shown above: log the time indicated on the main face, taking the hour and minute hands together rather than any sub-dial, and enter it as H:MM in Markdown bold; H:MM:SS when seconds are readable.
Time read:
**7:33**
